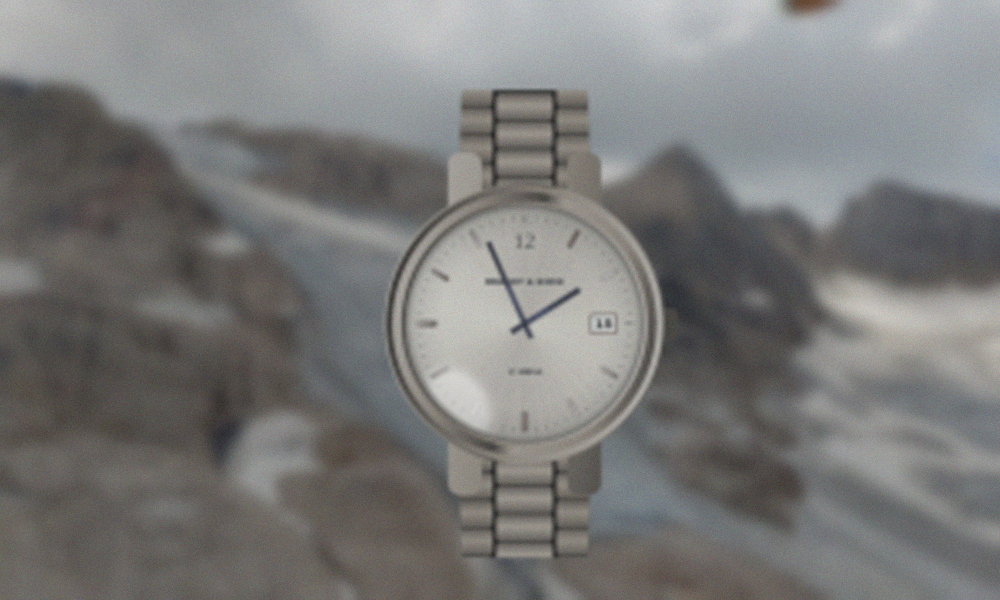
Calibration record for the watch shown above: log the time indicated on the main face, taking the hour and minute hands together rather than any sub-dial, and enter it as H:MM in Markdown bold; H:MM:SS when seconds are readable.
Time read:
**1:56**
